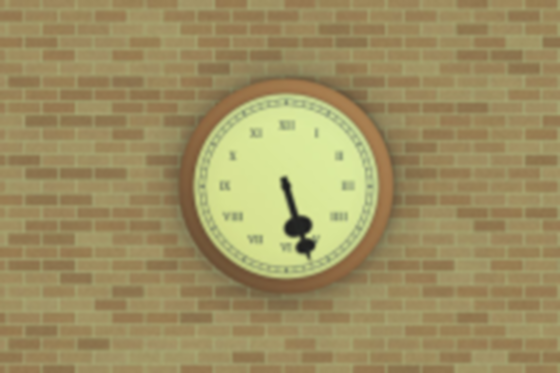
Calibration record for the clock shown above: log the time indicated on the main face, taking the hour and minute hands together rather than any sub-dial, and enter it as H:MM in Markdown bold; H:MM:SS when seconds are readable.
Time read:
**5:27**
